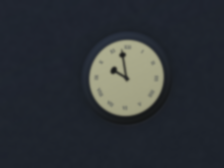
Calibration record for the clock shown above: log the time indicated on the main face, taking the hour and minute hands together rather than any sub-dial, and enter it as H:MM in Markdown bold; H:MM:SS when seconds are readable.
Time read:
**9:58**
